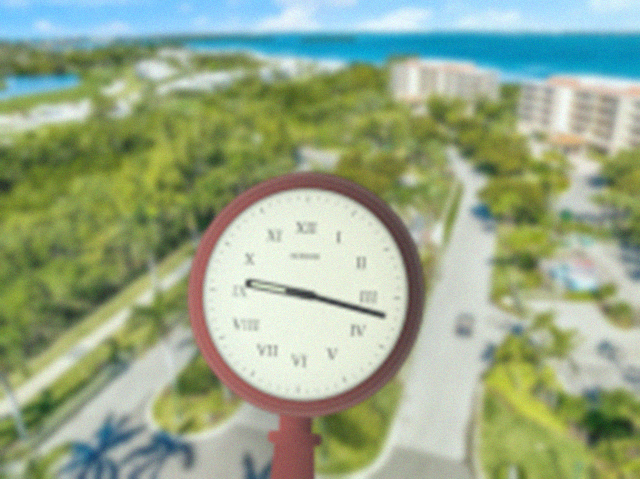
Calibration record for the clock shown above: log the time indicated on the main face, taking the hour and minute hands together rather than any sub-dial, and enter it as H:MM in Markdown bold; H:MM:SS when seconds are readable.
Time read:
**9:17**
